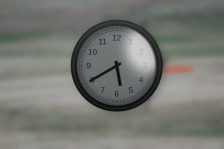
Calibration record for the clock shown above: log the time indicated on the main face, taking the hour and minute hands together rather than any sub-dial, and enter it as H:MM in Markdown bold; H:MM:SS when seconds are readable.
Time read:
**5:40**
